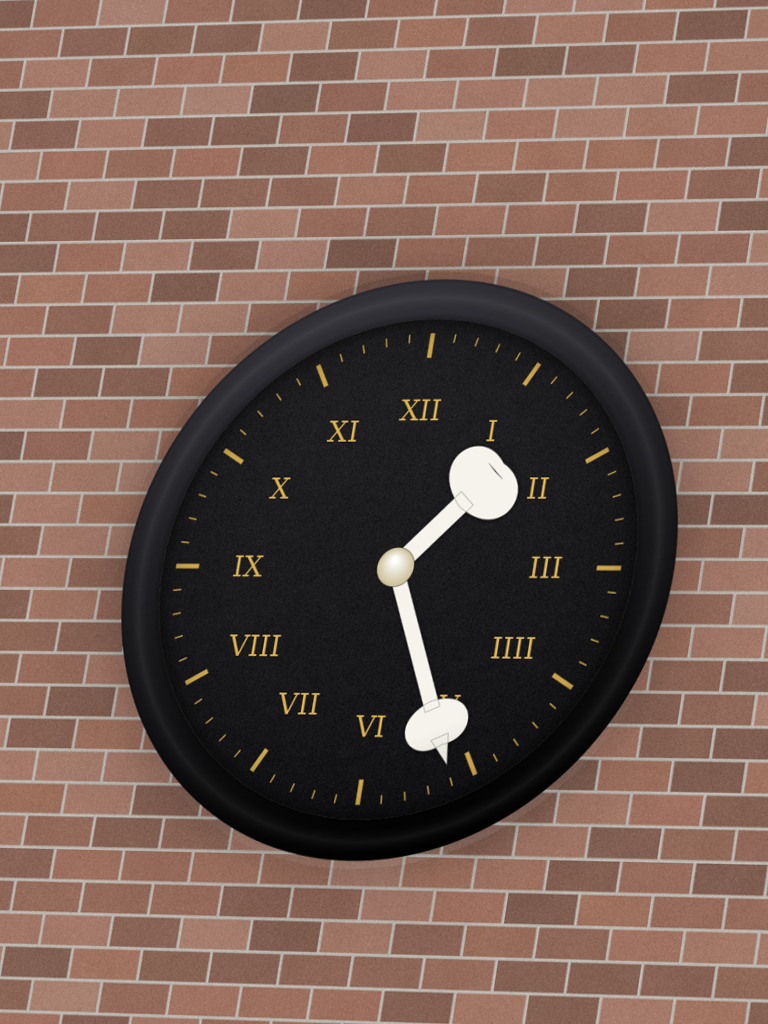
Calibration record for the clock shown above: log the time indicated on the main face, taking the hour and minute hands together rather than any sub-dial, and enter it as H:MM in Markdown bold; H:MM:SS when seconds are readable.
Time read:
**1:26**
